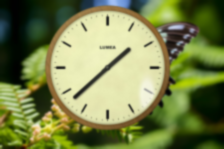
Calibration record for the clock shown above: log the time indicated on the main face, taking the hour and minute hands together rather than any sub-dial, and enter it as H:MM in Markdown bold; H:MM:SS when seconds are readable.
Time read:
**1:38**
